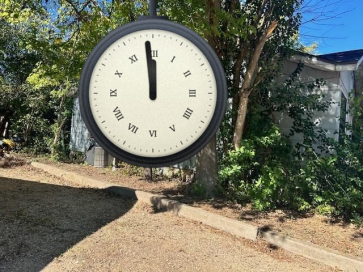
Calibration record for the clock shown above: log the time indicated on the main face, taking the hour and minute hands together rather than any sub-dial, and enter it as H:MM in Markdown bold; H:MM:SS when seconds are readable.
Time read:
**11:59**
